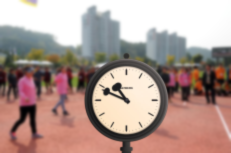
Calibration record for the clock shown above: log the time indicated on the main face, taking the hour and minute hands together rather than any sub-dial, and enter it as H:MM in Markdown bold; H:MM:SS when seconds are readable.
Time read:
**10:49**
